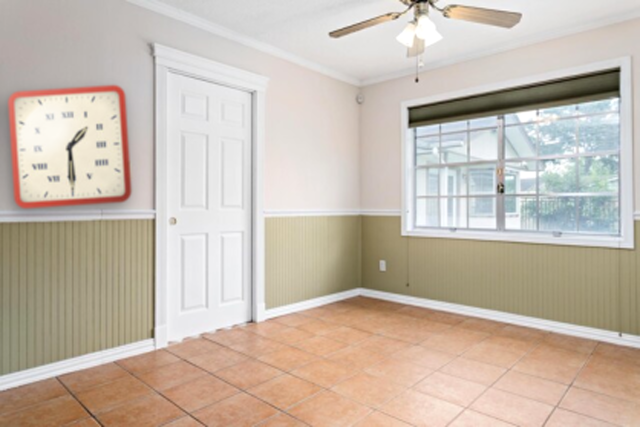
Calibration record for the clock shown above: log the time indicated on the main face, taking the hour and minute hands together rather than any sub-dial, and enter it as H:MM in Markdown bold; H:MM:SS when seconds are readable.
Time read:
**1:30**
